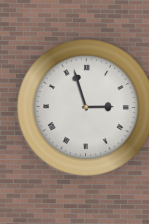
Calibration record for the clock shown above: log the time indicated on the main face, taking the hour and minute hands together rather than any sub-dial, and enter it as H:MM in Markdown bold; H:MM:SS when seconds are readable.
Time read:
**2:57**
